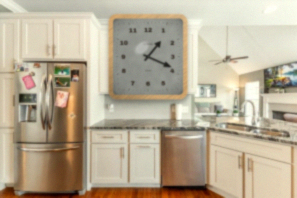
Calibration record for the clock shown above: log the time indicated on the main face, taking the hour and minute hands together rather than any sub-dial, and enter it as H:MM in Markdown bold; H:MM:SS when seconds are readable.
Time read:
**1:19**
